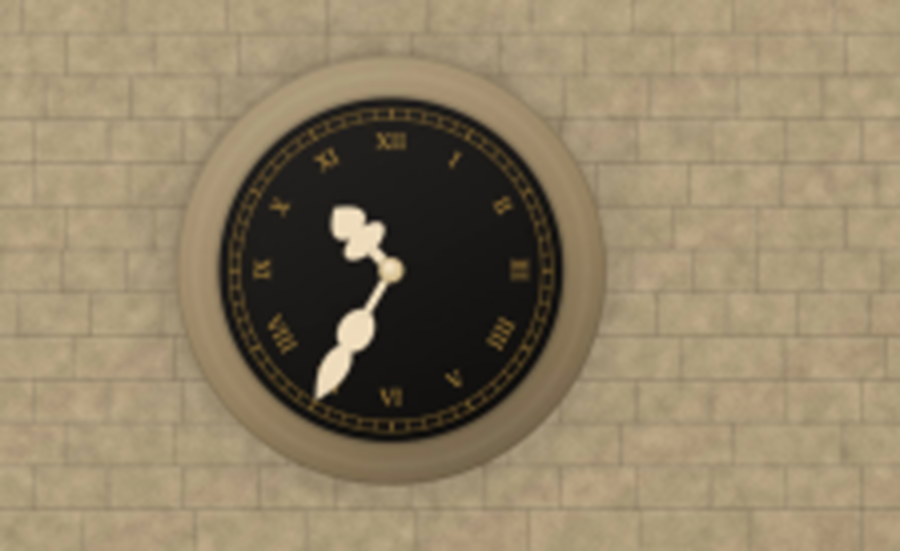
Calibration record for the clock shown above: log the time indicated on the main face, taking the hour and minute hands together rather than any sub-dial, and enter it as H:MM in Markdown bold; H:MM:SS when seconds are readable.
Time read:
**10:35**
